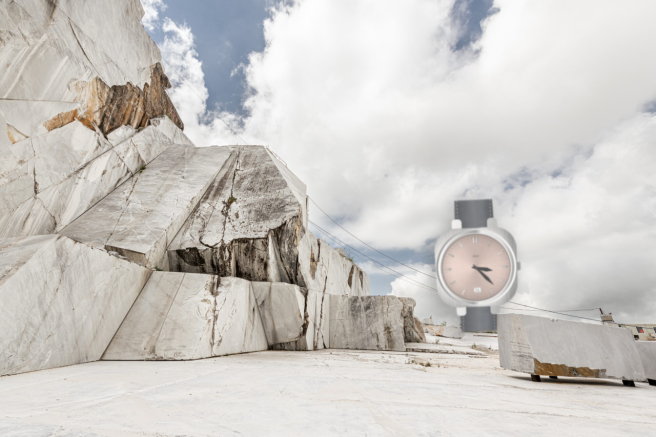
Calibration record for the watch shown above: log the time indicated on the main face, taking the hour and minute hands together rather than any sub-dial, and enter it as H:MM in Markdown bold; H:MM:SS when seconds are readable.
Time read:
**3:23**
